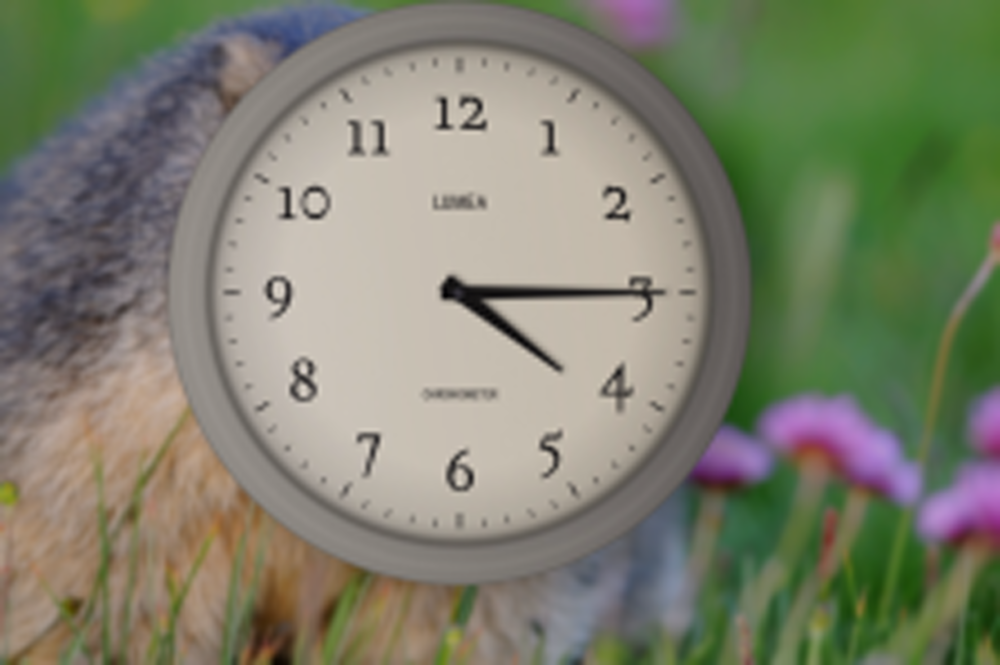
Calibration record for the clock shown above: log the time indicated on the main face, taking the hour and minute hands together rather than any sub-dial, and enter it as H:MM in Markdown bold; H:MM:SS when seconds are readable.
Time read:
**4:15**
